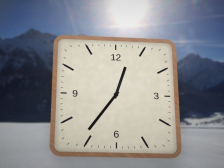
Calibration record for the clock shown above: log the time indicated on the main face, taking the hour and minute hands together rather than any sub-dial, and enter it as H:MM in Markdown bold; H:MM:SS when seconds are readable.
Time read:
**12:36**
